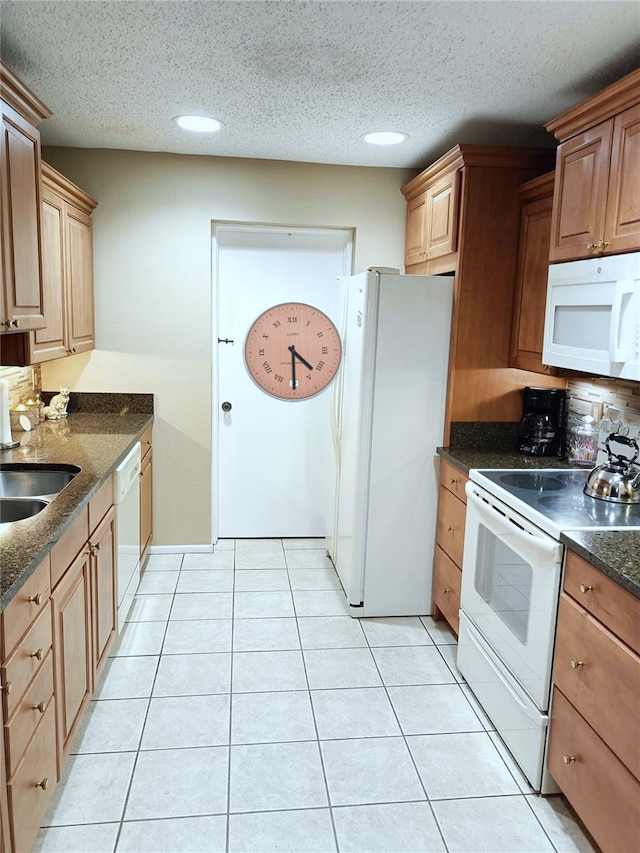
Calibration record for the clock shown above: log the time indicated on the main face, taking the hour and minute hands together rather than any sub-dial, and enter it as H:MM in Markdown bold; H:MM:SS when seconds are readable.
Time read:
**4:30**
